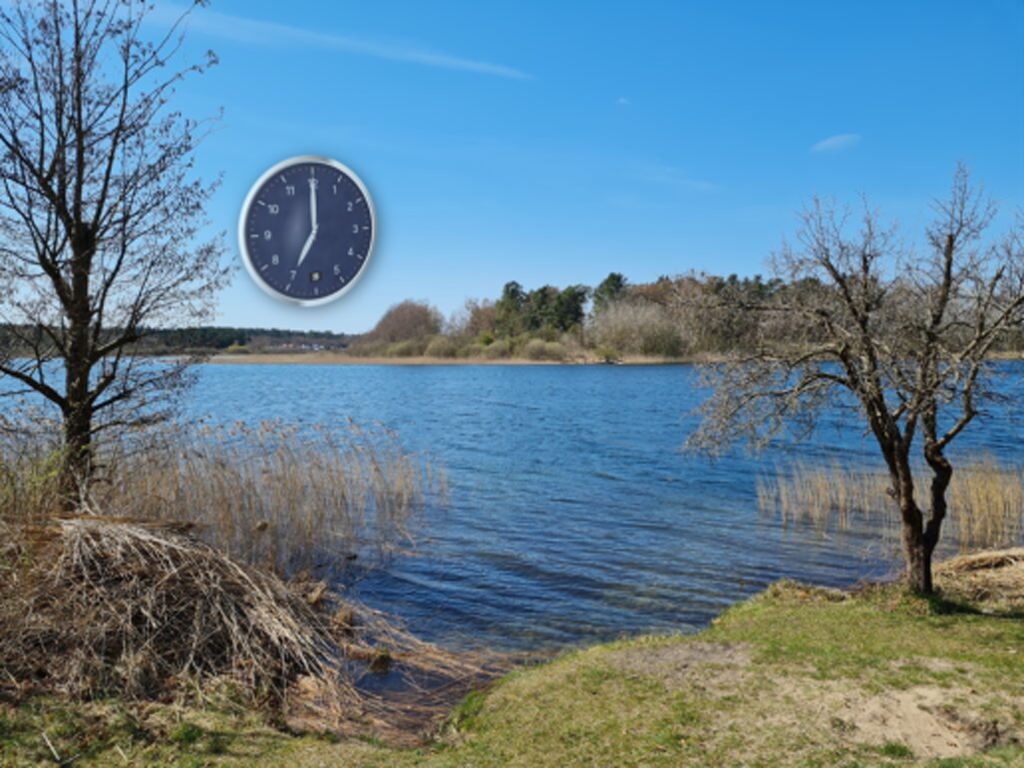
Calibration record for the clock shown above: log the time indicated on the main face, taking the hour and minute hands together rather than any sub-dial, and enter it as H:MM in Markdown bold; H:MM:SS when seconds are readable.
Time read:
**7:00**
